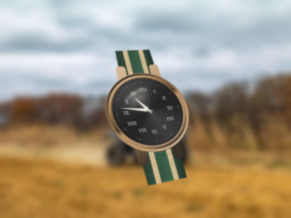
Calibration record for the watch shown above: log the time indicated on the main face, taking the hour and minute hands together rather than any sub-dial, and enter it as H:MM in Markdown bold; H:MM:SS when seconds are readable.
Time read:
**10:47**
